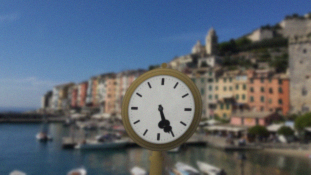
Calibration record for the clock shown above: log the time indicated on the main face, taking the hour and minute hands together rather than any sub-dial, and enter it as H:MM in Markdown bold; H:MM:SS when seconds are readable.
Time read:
**5:26**
